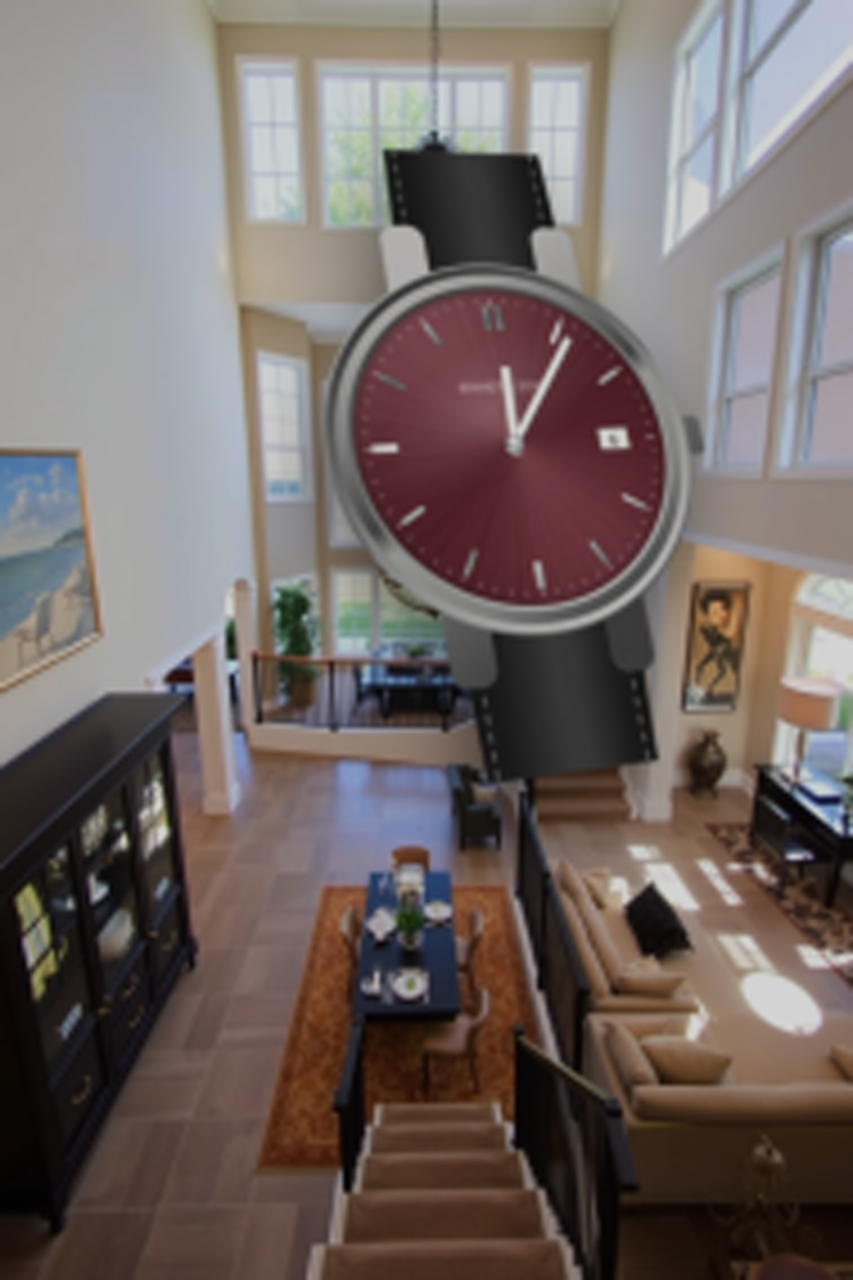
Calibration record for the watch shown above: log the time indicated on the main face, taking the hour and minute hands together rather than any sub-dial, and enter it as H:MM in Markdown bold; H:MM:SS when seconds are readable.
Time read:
**12:06**
